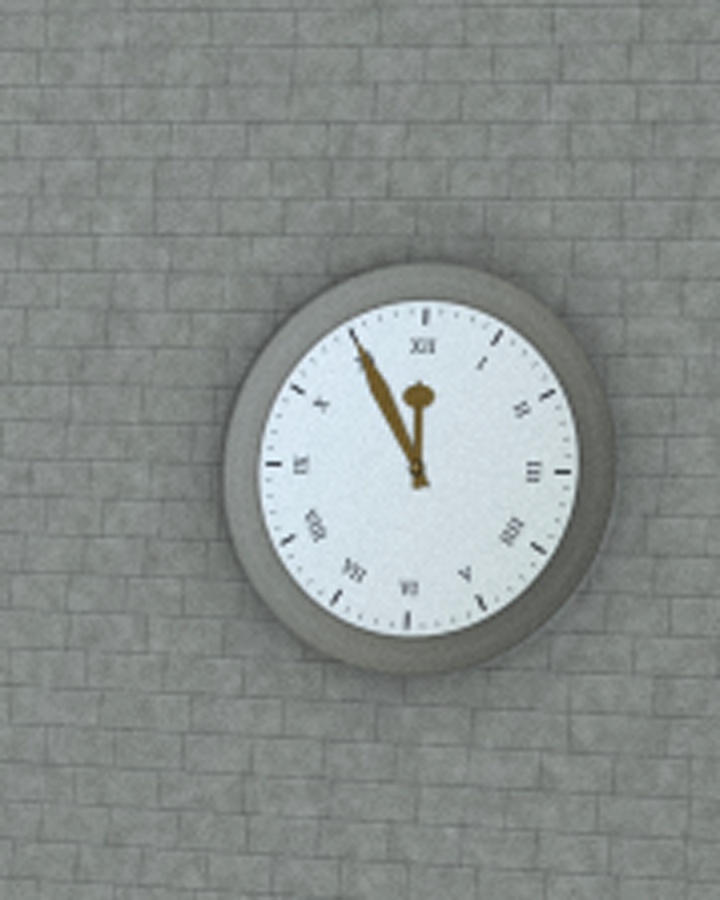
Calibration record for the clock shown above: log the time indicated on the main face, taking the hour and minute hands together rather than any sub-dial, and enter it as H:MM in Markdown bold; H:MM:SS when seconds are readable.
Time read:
**11:55**
